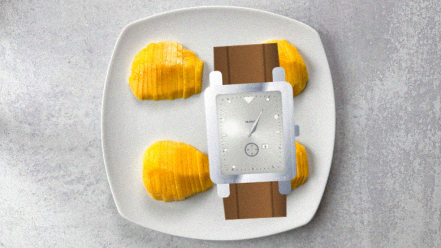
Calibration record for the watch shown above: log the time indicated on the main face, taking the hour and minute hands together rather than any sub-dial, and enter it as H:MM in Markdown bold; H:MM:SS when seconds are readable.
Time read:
**1:05**
